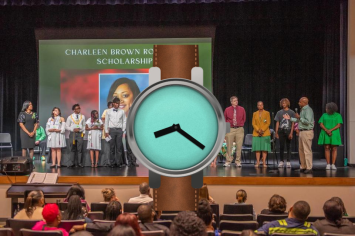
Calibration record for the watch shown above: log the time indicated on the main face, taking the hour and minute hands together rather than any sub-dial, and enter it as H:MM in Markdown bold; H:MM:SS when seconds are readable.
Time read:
**8:21**
